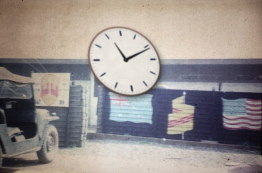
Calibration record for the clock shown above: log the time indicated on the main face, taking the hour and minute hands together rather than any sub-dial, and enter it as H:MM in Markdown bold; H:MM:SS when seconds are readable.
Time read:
**11:11**
